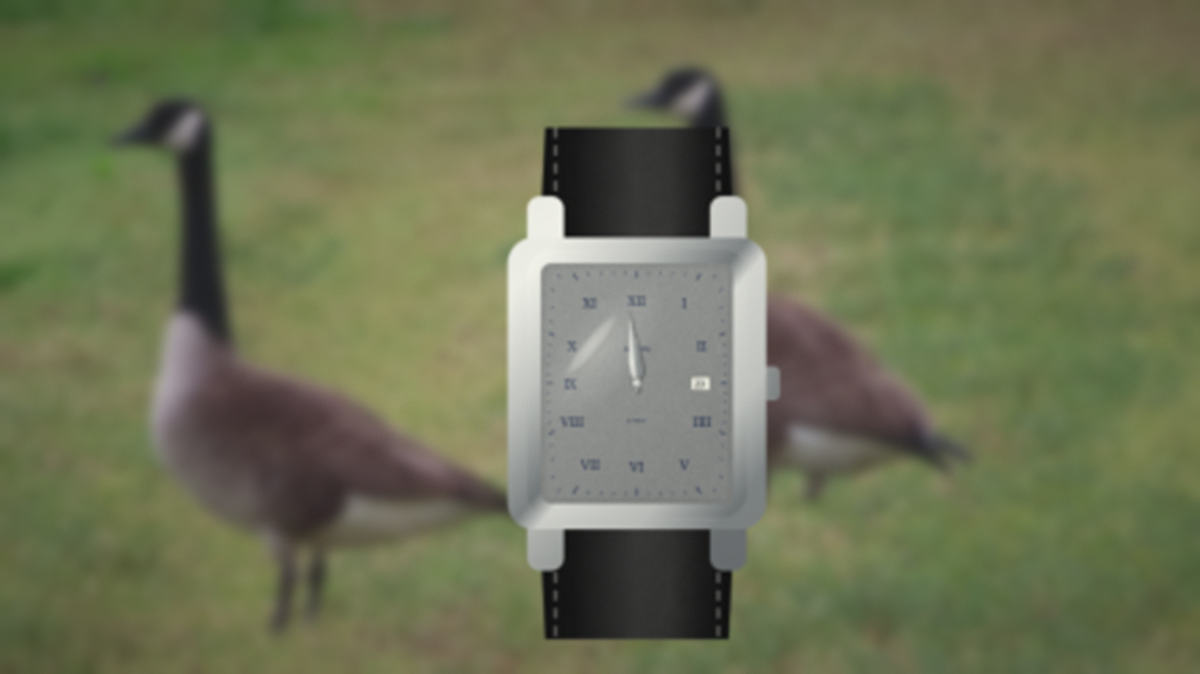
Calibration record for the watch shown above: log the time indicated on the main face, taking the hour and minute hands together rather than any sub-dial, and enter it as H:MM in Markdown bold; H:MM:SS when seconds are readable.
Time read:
**11:59**
